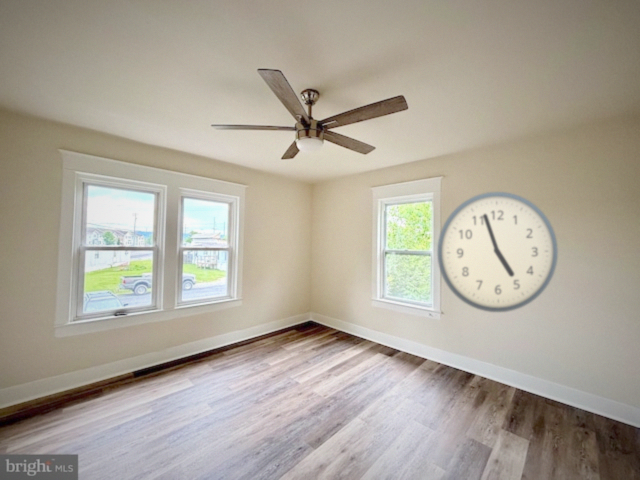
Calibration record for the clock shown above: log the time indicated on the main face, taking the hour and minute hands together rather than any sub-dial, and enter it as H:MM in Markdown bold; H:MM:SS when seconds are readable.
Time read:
**4:57**
